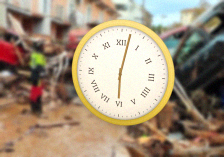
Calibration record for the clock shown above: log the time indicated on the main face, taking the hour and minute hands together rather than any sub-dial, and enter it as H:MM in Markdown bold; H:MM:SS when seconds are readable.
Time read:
**6:02**
